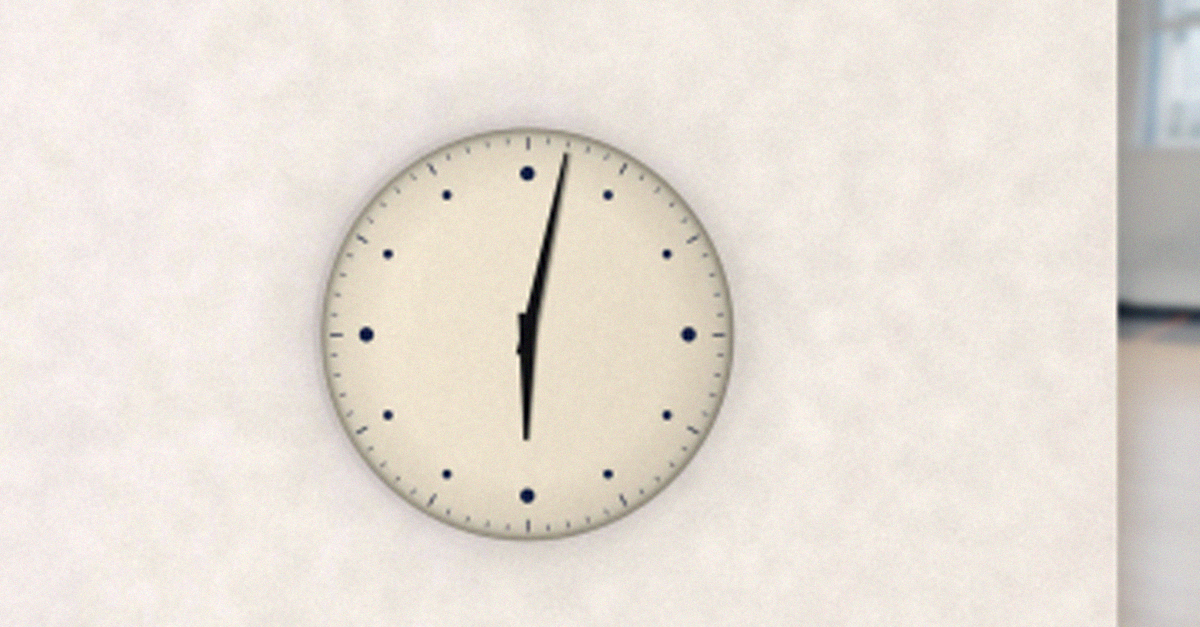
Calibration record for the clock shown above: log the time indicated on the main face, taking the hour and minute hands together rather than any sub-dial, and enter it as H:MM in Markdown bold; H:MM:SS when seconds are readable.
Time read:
**6:02**
